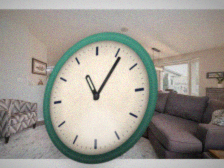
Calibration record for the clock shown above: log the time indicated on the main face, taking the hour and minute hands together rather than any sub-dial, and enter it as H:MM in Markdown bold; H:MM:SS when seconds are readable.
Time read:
**11:06**
